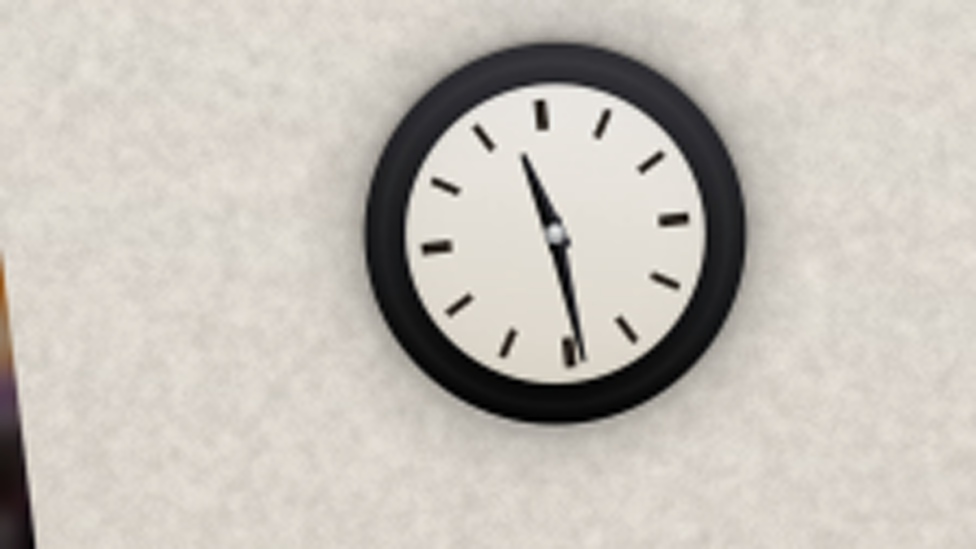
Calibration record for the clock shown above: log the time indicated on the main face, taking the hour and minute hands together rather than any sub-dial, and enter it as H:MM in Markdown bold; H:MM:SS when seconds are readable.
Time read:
**11:29**
